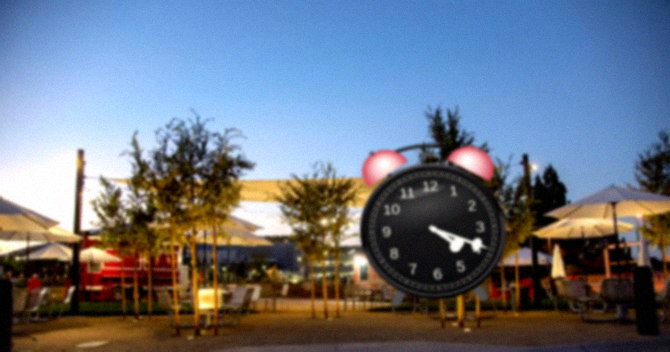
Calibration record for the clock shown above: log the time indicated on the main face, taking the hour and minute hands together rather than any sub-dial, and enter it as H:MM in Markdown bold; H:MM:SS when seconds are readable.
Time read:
**4:19**
